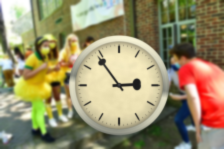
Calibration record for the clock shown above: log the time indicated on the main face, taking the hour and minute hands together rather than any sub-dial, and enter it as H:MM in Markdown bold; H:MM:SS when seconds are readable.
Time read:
**2:54**
